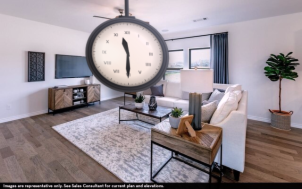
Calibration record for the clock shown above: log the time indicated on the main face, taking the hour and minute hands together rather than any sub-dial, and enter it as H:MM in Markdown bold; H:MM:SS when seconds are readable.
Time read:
**11:30**
